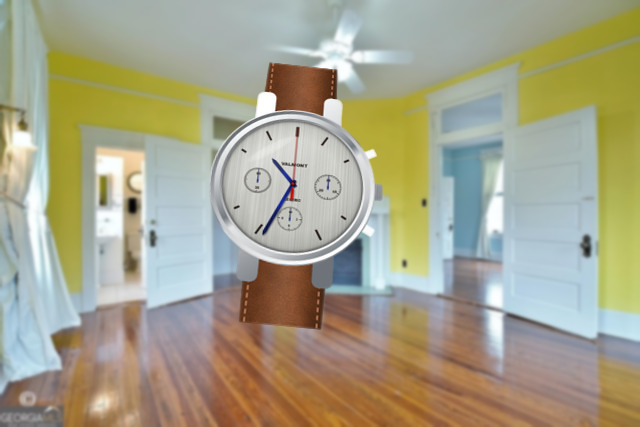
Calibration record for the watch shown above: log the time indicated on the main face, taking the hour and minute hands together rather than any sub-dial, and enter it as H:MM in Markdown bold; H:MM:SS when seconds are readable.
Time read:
**10:34**
